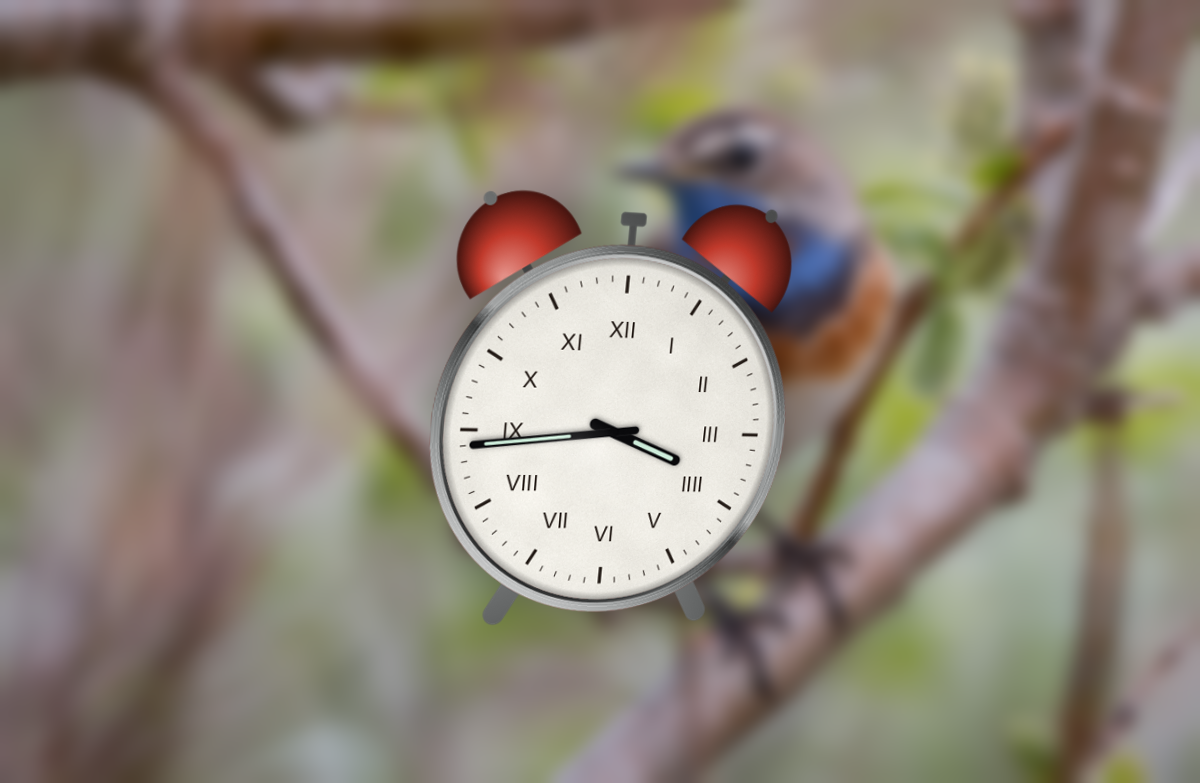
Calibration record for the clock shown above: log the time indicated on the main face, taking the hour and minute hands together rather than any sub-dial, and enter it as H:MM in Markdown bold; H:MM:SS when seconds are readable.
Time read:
**3:44**
